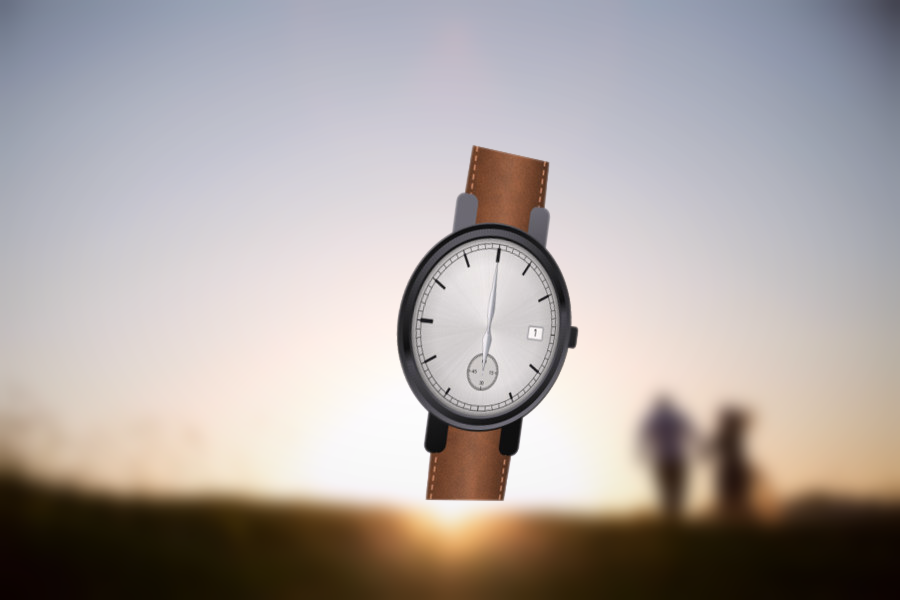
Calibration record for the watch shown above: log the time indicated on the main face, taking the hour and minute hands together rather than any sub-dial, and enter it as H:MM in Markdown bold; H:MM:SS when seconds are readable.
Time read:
**6:00**
